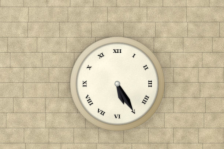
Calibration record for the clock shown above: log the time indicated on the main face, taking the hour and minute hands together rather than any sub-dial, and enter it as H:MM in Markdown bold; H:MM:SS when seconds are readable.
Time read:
**5:25**
